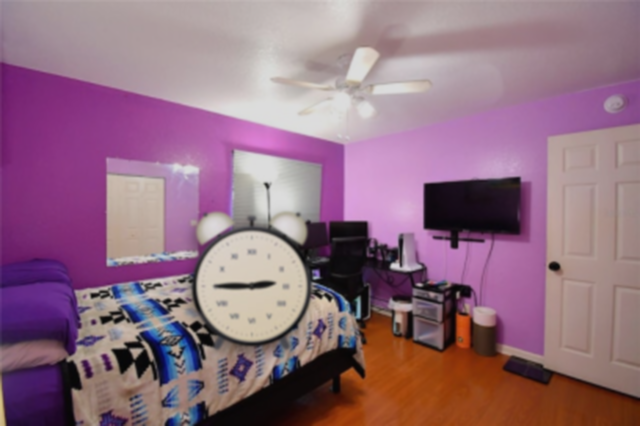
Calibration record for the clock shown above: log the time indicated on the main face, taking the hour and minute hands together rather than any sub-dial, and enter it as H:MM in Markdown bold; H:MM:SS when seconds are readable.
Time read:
**2:45**
